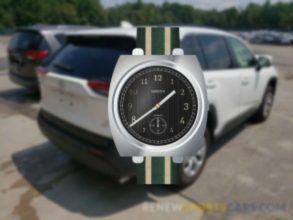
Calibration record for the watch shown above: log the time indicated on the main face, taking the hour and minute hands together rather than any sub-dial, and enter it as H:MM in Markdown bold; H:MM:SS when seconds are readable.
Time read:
**1:39**
